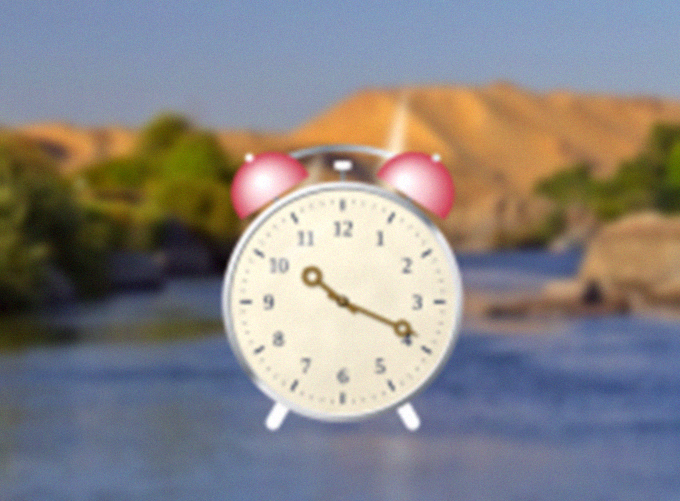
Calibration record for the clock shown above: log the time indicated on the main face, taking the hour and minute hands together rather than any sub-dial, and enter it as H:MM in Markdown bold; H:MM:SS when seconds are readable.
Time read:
**10:19**
